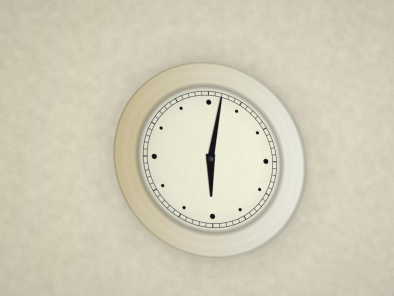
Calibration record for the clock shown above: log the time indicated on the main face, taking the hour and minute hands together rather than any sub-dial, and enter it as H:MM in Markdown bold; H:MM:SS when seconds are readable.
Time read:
**6:02**
